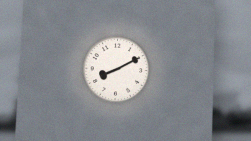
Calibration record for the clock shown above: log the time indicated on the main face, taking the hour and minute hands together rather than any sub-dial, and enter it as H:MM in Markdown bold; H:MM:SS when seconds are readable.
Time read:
**8:10**
